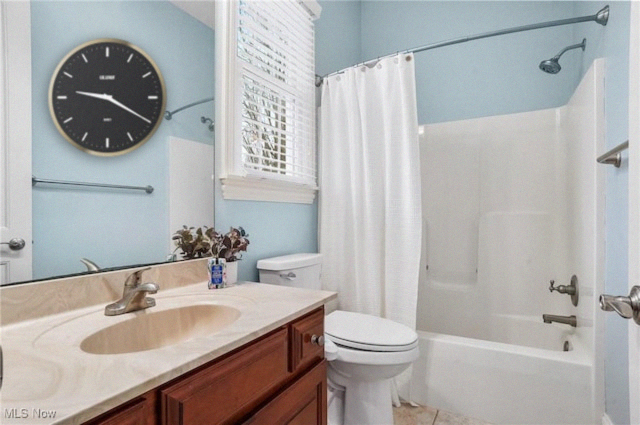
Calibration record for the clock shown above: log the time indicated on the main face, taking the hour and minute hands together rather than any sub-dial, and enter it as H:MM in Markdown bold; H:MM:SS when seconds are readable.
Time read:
**9:20**
